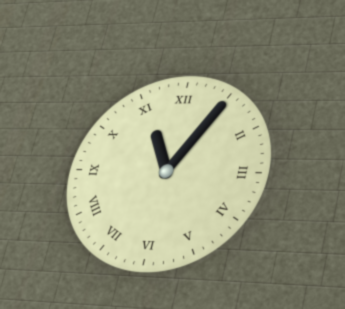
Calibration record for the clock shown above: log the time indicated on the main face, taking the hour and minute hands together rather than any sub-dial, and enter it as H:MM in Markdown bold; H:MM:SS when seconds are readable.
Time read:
**11:05**
